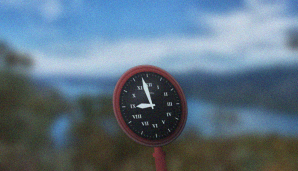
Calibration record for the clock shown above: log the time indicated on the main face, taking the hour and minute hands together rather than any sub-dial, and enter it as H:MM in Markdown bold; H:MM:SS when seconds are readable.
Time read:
**8:58**
